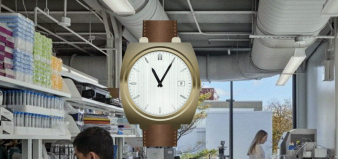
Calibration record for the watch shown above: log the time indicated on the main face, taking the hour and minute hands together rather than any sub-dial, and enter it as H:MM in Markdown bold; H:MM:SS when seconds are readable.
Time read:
**11:05**
